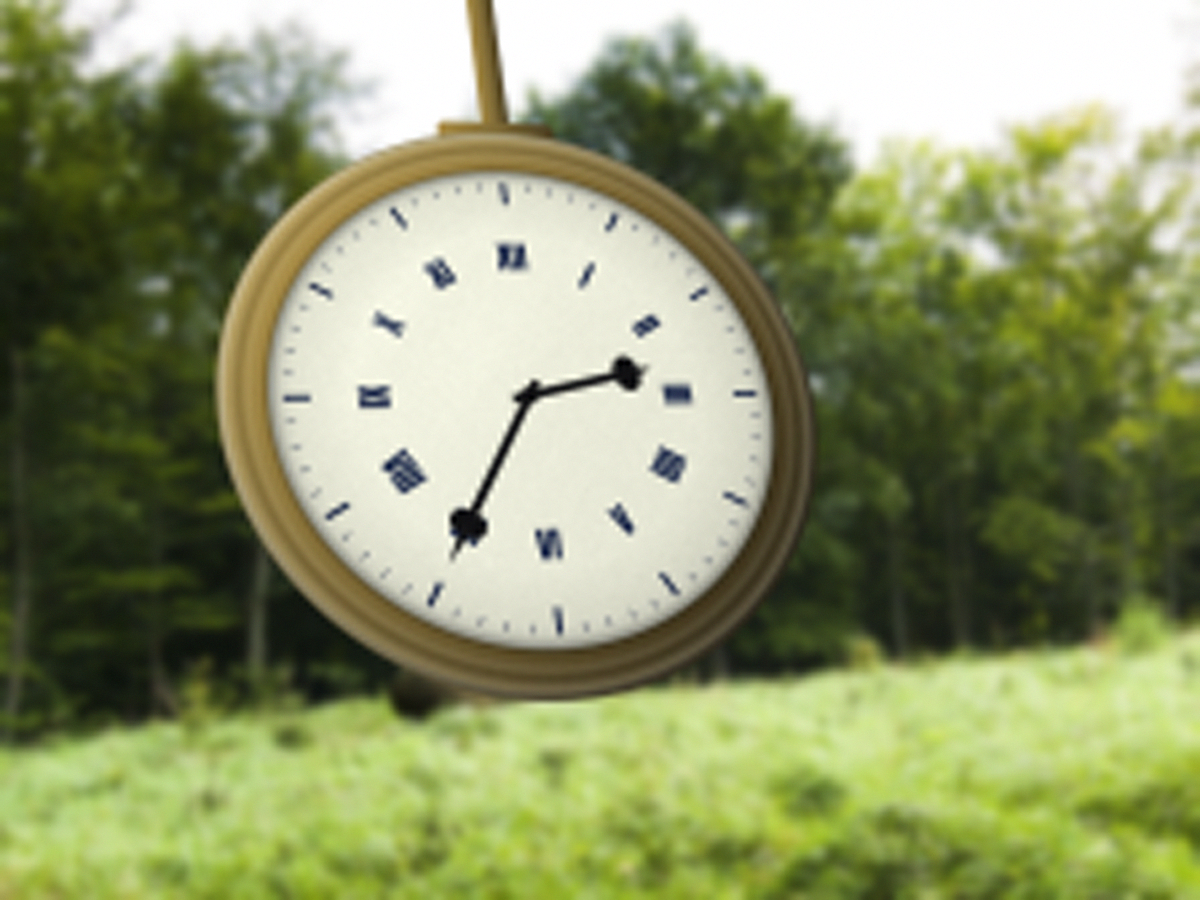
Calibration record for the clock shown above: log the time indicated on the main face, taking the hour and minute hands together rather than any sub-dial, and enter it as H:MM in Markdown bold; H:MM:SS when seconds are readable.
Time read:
**2:35**
